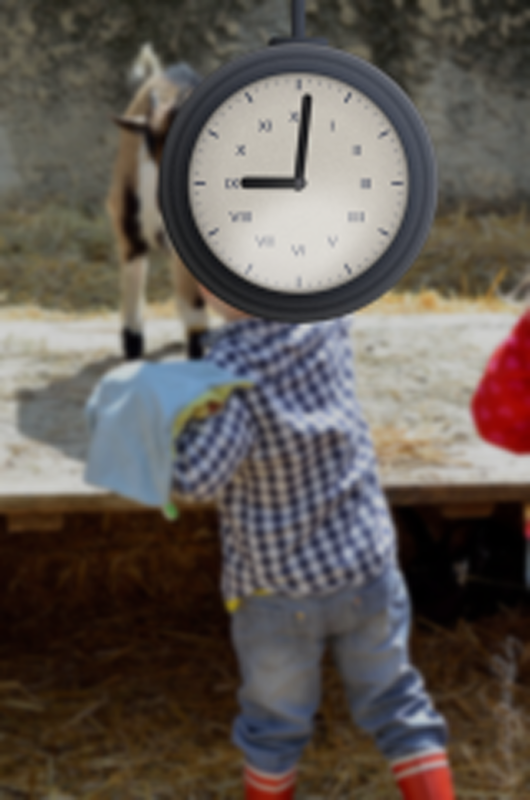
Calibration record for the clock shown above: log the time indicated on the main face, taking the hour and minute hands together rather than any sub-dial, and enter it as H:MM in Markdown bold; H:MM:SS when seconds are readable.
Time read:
**9:01**
